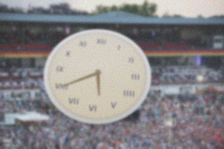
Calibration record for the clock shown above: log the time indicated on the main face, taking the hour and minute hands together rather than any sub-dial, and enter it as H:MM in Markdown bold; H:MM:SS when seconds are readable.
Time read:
**5:40**
